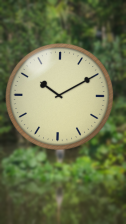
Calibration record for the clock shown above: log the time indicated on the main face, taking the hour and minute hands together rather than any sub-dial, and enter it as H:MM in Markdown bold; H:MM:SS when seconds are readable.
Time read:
**10:10**
